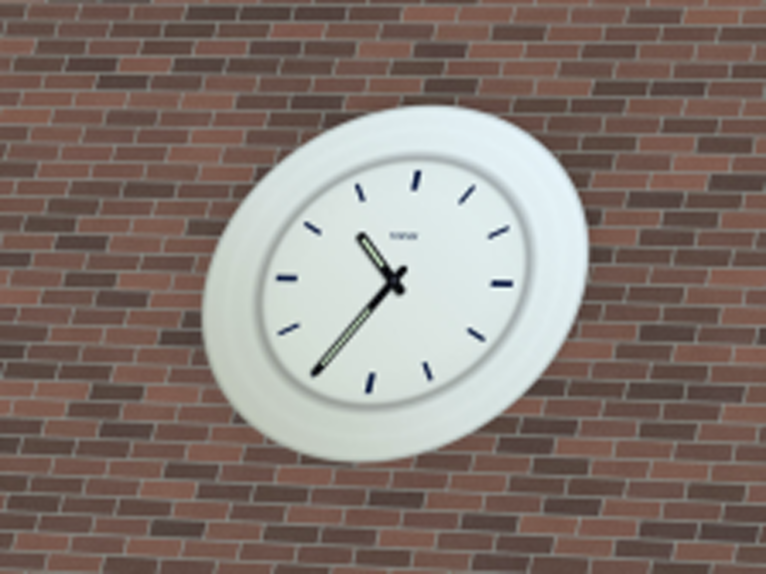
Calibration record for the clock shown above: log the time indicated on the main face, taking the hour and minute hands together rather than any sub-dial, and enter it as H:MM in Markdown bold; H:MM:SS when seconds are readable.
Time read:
**10:35**
